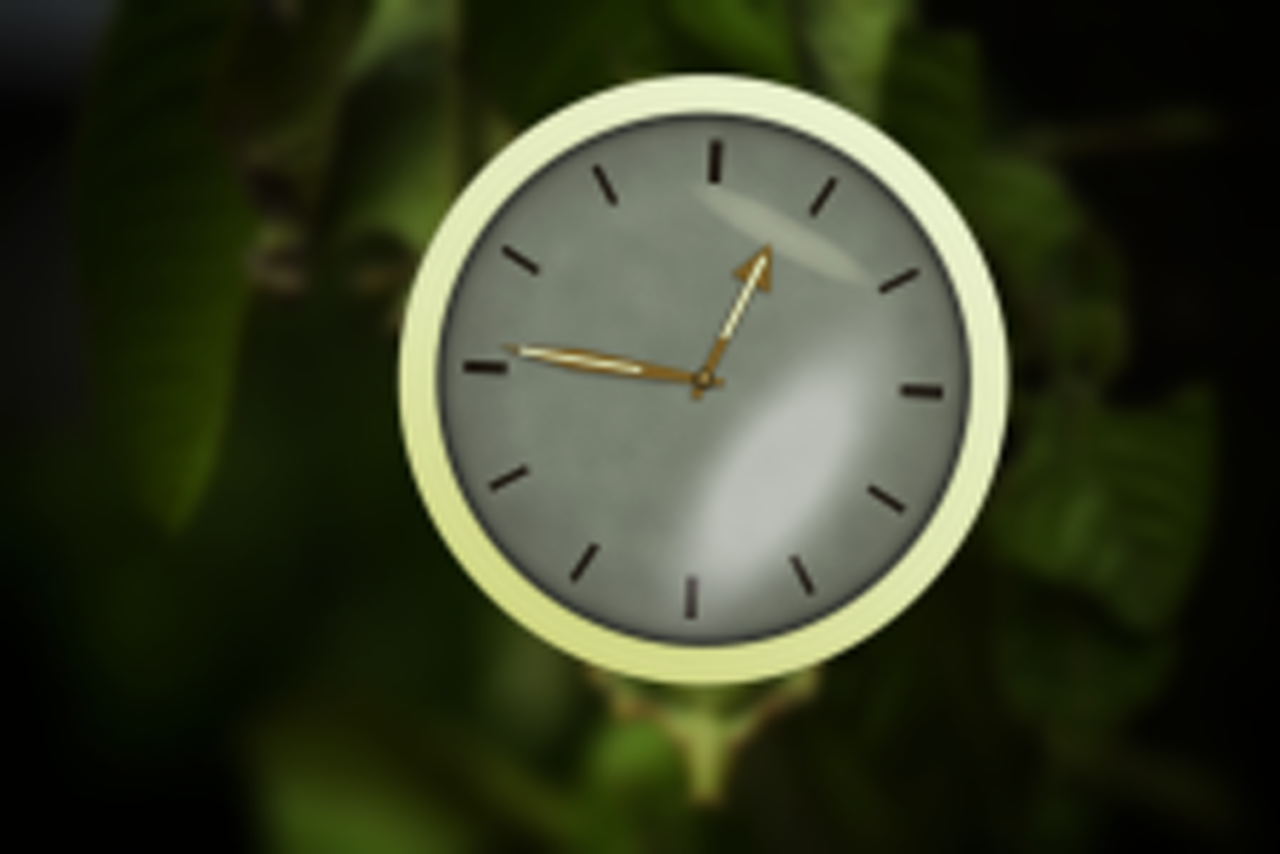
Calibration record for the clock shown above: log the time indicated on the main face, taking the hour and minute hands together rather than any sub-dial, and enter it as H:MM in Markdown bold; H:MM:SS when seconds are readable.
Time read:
**12:46**
